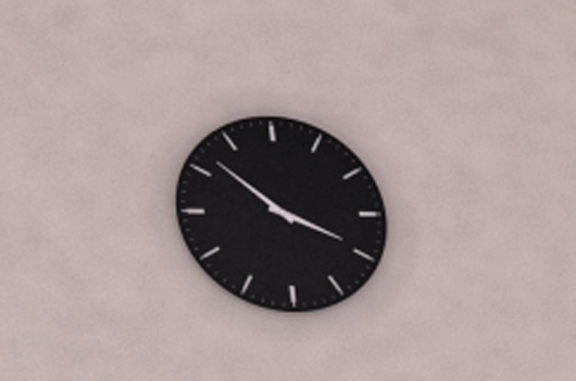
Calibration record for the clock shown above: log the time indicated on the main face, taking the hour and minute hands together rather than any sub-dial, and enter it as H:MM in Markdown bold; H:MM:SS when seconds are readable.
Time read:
**3:52**
